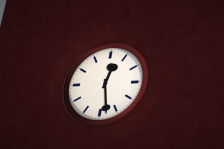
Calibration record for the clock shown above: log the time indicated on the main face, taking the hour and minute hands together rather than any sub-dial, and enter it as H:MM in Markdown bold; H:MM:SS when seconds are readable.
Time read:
**12:28**
